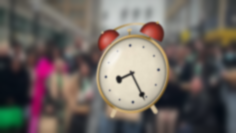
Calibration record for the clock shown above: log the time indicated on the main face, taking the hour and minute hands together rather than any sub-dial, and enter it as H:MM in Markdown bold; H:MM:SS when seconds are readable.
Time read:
**8:26**
